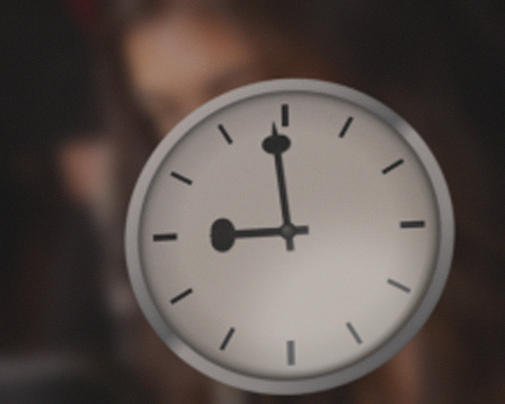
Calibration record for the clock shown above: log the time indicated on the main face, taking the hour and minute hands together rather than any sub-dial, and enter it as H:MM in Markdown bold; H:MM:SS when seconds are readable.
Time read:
**8:59**
